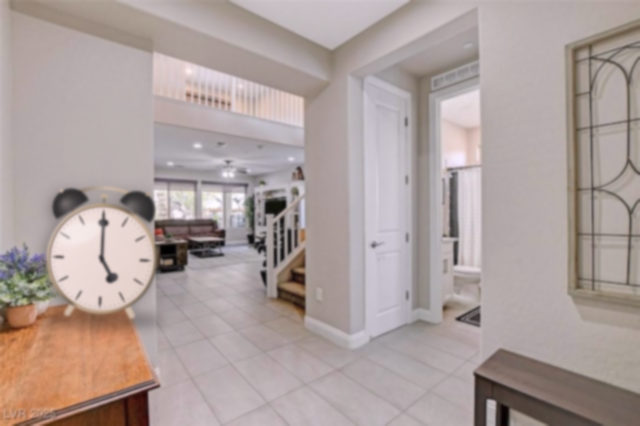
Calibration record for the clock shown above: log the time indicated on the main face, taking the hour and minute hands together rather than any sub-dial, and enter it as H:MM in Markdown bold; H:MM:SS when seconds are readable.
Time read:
**5:00**
